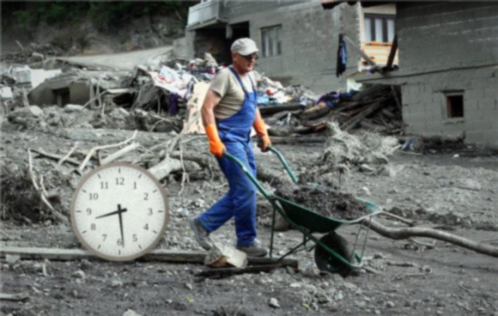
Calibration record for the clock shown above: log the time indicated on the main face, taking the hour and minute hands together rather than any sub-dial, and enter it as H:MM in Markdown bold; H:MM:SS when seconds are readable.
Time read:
**8:29**
